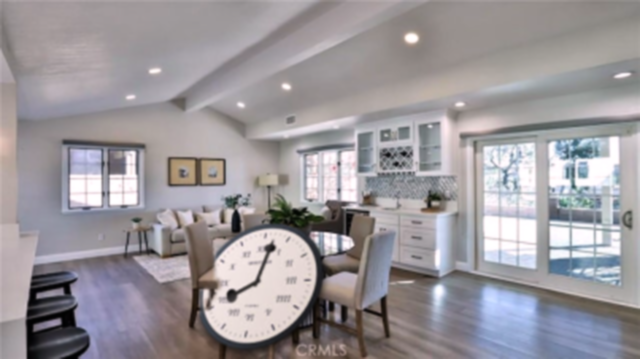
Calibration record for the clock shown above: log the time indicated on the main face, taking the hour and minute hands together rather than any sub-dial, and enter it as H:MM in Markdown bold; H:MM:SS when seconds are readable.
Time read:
**8:02**
